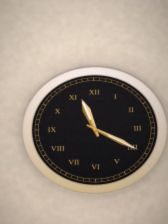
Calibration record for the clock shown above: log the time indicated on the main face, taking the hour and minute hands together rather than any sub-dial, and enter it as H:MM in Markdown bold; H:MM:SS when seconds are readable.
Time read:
**11:20**
